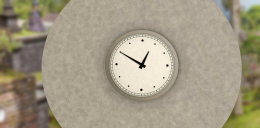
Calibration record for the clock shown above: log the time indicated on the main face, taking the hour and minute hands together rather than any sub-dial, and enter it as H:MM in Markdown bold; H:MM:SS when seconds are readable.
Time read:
**12:50**
